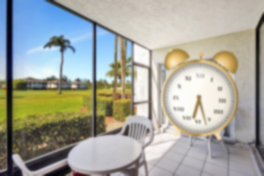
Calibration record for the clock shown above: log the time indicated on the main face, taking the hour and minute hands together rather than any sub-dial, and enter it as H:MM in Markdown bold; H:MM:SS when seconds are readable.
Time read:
**6:27**
